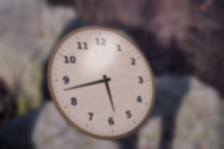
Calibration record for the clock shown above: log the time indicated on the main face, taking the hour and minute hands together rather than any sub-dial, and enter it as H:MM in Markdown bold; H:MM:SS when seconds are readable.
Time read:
**5:43**
